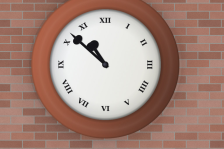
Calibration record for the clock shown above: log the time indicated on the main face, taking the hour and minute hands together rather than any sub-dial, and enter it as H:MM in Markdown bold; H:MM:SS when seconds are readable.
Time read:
**10:52**
